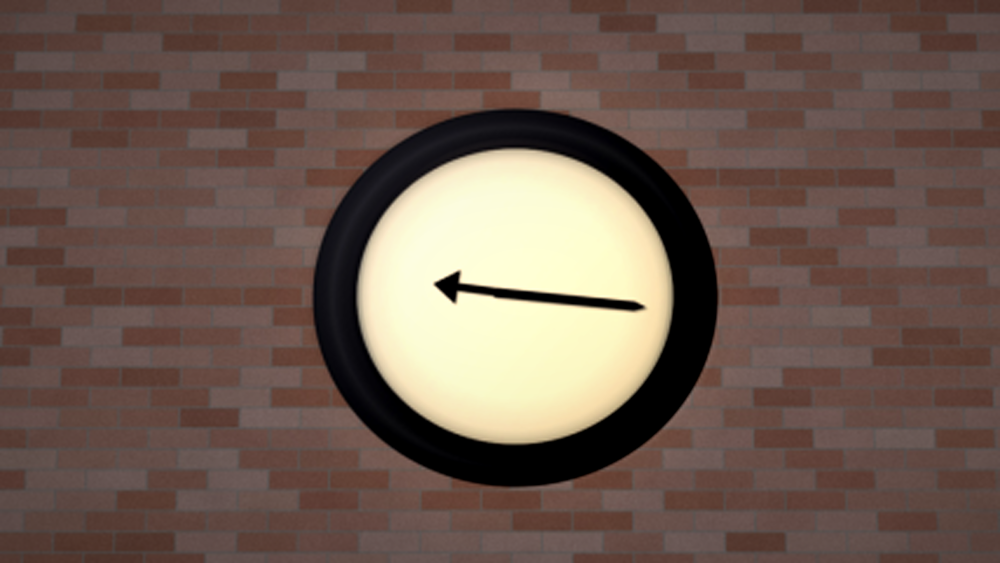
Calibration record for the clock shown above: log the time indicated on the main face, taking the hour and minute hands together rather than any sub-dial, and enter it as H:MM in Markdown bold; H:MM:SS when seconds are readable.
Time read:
**9:16**
